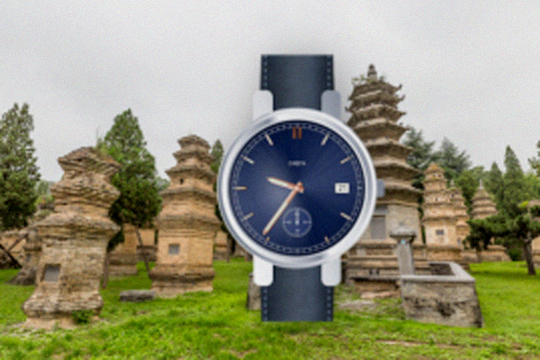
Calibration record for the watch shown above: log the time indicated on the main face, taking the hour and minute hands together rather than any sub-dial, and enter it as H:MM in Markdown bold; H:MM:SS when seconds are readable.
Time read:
**9:36**
